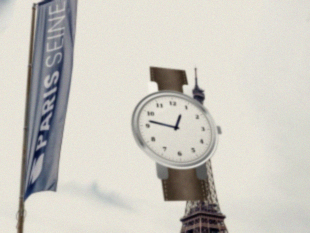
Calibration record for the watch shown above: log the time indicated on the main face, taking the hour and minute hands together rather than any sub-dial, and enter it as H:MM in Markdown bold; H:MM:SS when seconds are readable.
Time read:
**12:47**
